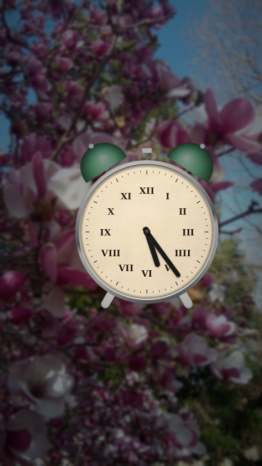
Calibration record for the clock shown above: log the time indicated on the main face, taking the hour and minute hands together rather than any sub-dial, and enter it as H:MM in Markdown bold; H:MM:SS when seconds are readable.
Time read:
**5:24**
